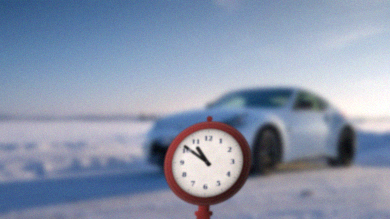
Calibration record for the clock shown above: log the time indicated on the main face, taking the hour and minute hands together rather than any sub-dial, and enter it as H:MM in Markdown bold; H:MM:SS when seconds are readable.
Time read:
**10:51**
